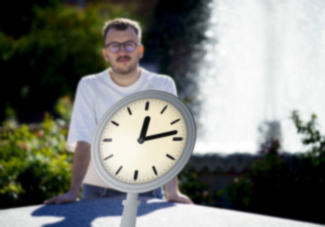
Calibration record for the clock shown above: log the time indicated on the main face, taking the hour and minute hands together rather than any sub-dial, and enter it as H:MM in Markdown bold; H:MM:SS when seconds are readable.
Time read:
**12:13**
